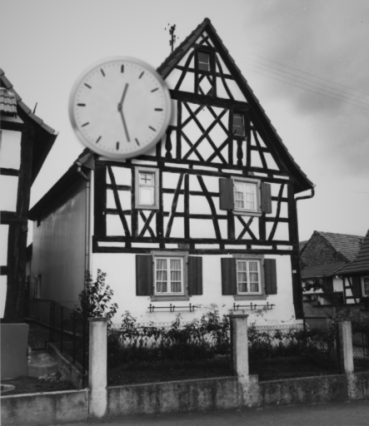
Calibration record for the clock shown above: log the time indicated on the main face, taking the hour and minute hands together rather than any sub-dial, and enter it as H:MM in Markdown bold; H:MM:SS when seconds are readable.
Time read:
**12:27**
